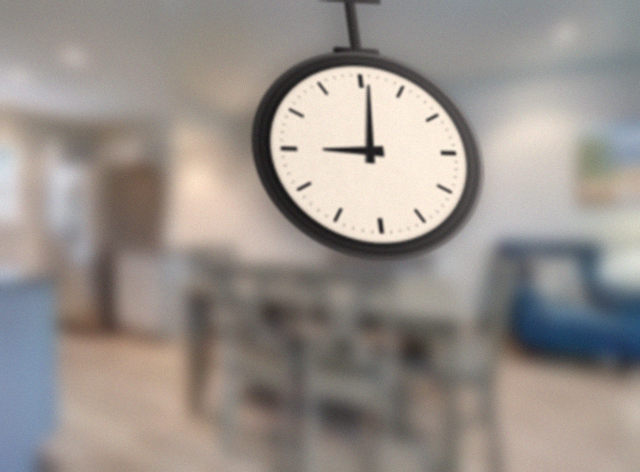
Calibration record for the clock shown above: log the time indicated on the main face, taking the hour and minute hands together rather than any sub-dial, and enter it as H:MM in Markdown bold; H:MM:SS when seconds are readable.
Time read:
**9:01**
